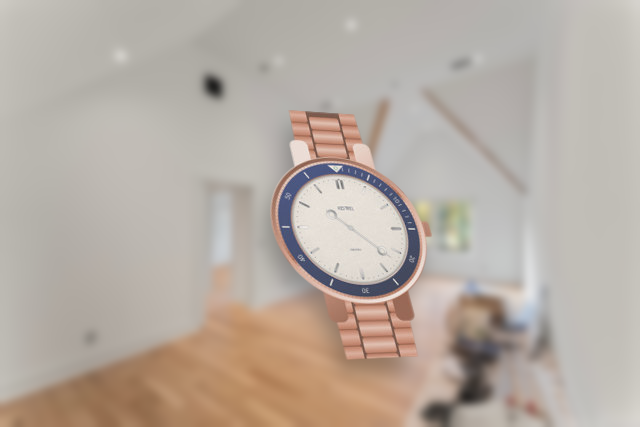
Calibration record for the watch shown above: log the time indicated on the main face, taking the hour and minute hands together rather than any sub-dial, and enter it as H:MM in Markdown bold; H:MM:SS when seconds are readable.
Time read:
**10:22**
